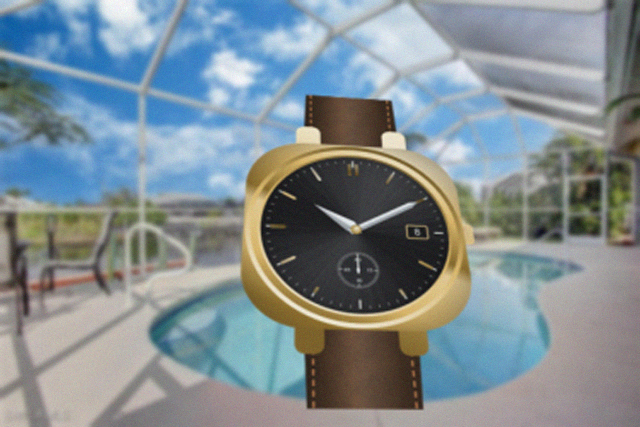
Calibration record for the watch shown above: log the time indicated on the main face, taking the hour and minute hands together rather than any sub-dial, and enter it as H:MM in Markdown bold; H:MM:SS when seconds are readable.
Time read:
**10:10**
